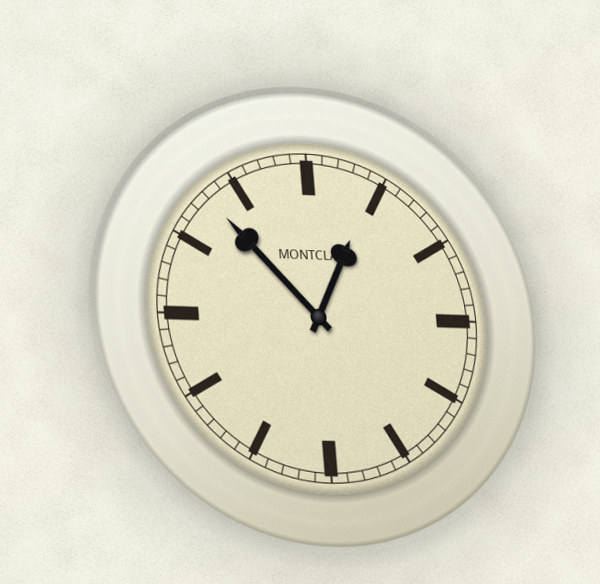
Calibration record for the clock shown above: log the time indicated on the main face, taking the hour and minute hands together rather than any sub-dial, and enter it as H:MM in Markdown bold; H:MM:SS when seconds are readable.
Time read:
**12:53**
